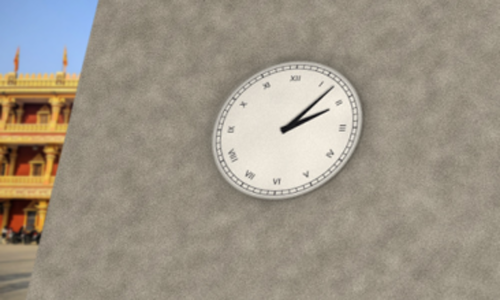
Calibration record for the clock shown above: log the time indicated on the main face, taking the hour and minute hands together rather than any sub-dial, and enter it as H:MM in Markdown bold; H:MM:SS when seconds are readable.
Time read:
**2:07**
